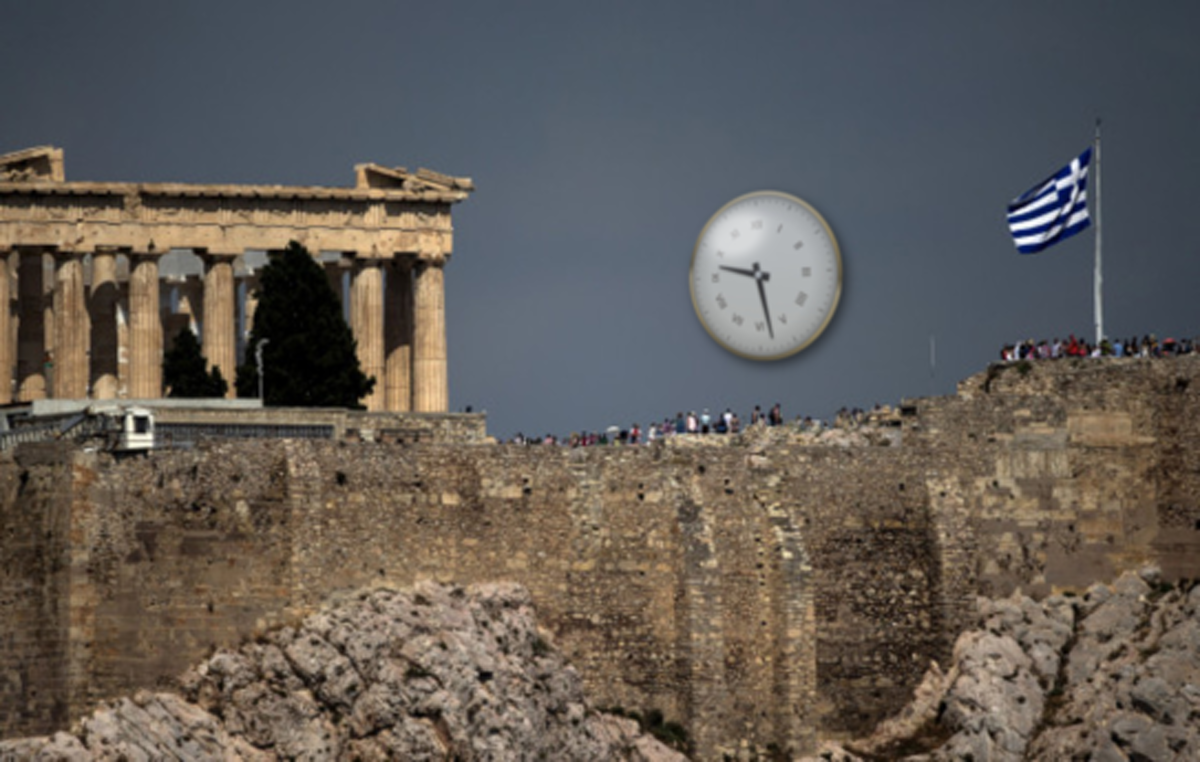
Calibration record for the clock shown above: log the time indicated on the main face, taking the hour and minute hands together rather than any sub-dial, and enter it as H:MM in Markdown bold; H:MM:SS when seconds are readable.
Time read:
**9:28**
